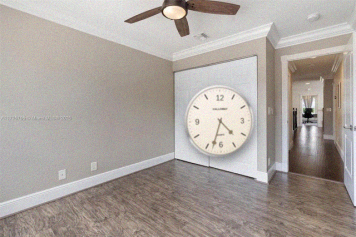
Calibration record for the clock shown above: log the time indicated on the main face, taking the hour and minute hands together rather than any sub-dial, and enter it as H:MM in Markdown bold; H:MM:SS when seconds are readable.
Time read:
**4:33**
